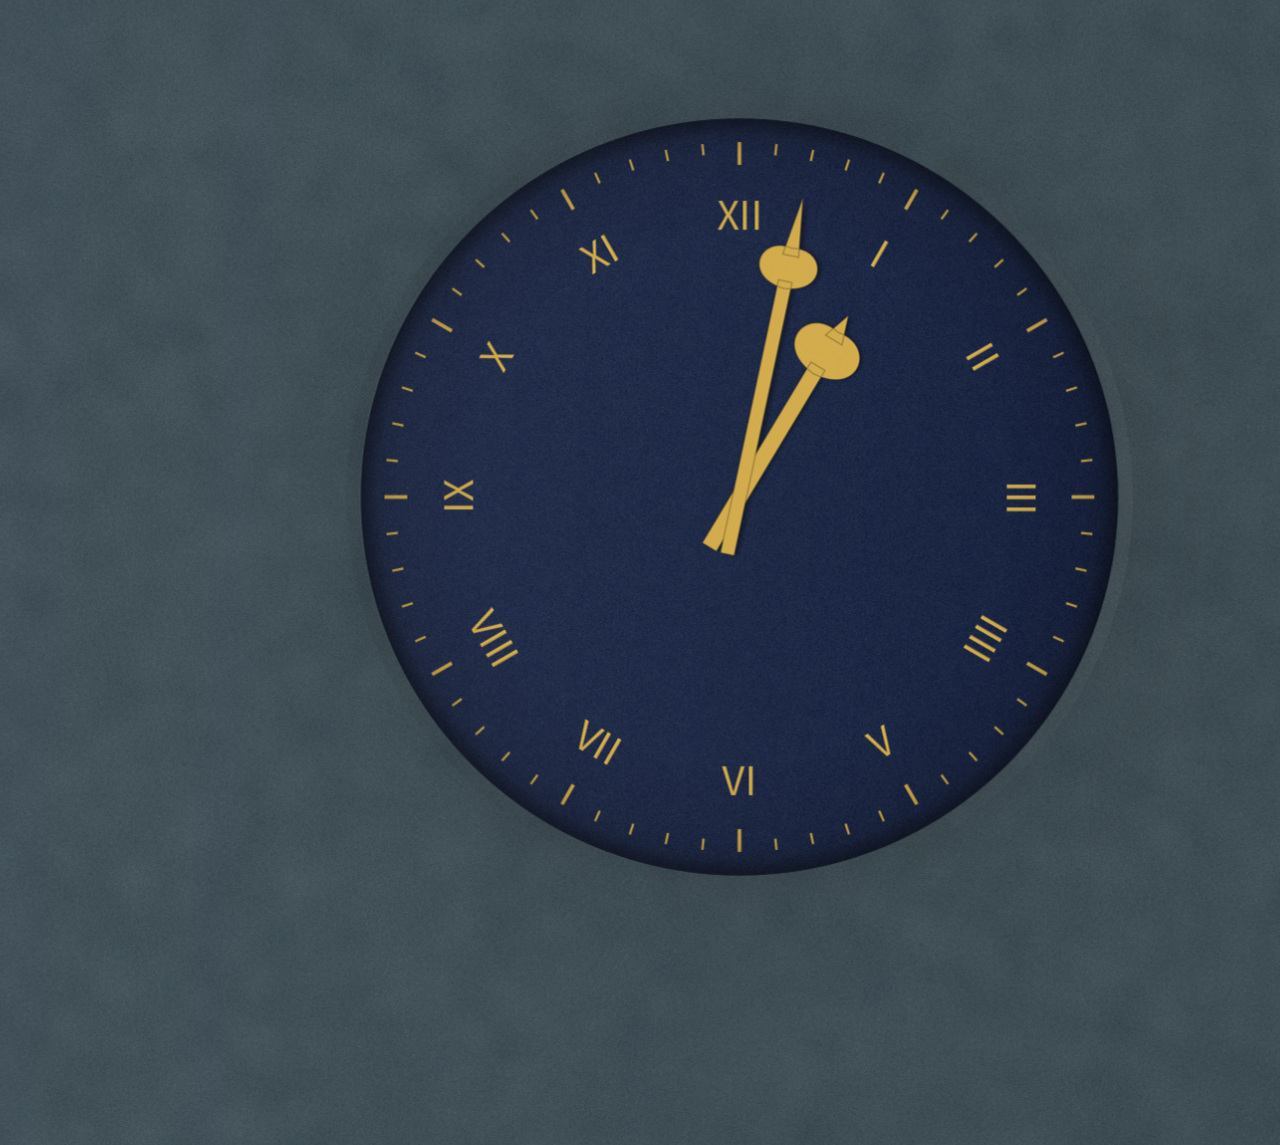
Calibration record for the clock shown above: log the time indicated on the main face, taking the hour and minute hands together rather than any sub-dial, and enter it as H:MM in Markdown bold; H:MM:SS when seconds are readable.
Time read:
**1:02**
